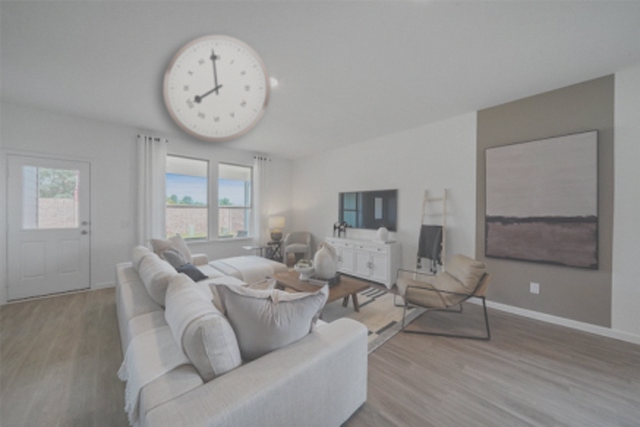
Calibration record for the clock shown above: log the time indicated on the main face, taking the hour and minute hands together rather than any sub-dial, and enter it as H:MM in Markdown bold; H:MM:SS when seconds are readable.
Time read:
**7:59**
